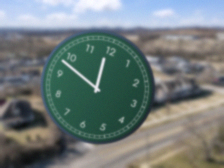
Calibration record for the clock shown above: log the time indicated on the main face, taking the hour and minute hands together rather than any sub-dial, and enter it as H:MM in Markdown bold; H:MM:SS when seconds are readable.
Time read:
**11:48**
